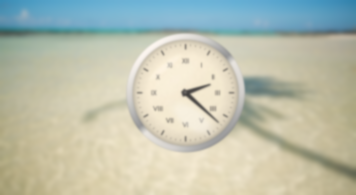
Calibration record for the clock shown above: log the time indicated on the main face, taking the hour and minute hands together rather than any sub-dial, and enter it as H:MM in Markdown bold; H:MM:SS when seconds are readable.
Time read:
**2:22**
